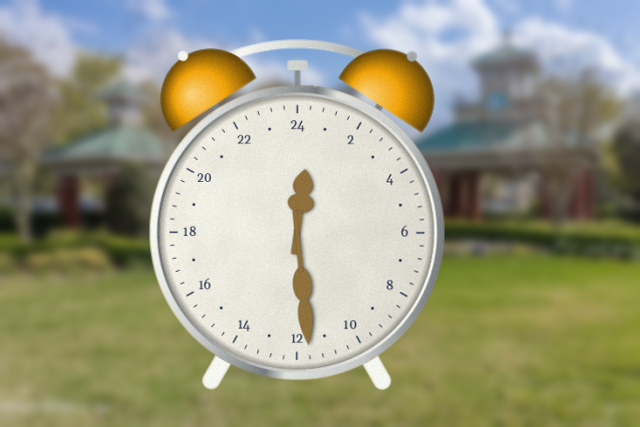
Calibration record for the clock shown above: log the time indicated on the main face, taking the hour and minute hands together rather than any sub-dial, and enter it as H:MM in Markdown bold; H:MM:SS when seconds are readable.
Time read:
**0:29**
